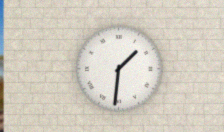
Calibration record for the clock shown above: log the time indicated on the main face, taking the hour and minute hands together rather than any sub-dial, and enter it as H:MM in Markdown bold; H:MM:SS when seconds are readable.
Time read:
**1:31**
